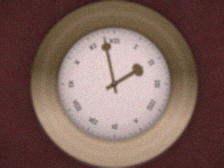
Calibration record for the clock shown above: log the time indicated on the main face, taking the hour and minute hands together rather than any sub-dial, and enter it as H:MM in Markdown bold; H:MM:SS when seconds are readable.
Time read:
**1:58**
